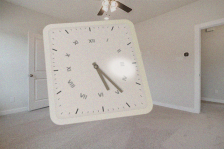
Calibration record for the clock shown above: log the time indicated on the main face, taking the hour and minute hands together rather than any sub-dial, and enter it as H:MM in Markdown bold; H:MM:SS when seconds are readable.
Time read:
**5:24**
